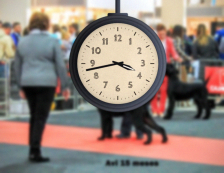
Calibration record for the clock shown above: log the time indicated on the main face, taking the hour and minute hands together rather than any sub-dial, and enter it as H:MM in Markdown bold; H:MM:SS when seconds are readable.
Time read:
**3:43**
